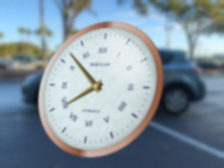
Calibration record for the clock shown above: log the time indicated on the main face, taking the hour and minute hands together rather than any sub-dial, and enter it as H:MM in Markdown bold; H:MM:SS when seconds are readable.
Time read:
**7:52**
